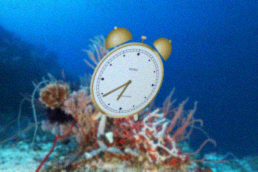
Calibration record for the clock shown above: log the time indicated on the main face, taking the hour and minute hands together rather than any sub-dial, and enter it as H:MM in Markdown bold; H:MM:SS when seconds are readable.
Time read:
**6:39**
